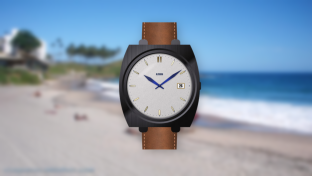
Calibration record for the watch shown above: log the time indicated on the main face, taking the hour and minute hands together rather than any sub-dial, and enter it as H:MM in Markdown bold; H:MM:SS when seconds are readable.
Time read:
**10:09**
